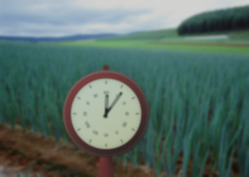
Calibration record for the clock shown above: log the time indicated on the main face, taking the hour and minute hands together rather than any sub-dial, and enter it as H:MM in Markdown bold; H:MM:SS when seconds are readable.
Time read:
**12:06**
